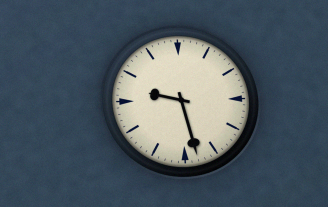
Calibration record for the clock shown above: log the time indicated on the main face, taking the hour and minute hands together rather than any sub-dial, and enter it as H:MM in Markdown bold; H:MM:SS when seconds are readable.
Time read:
**9:28**
